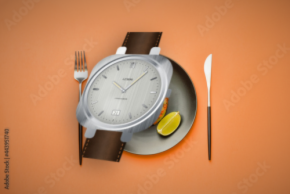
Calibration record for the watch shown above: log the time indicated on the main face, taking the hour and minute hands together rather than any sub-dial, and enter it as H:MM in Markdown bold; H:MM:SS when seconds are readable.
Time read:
**10:06**
